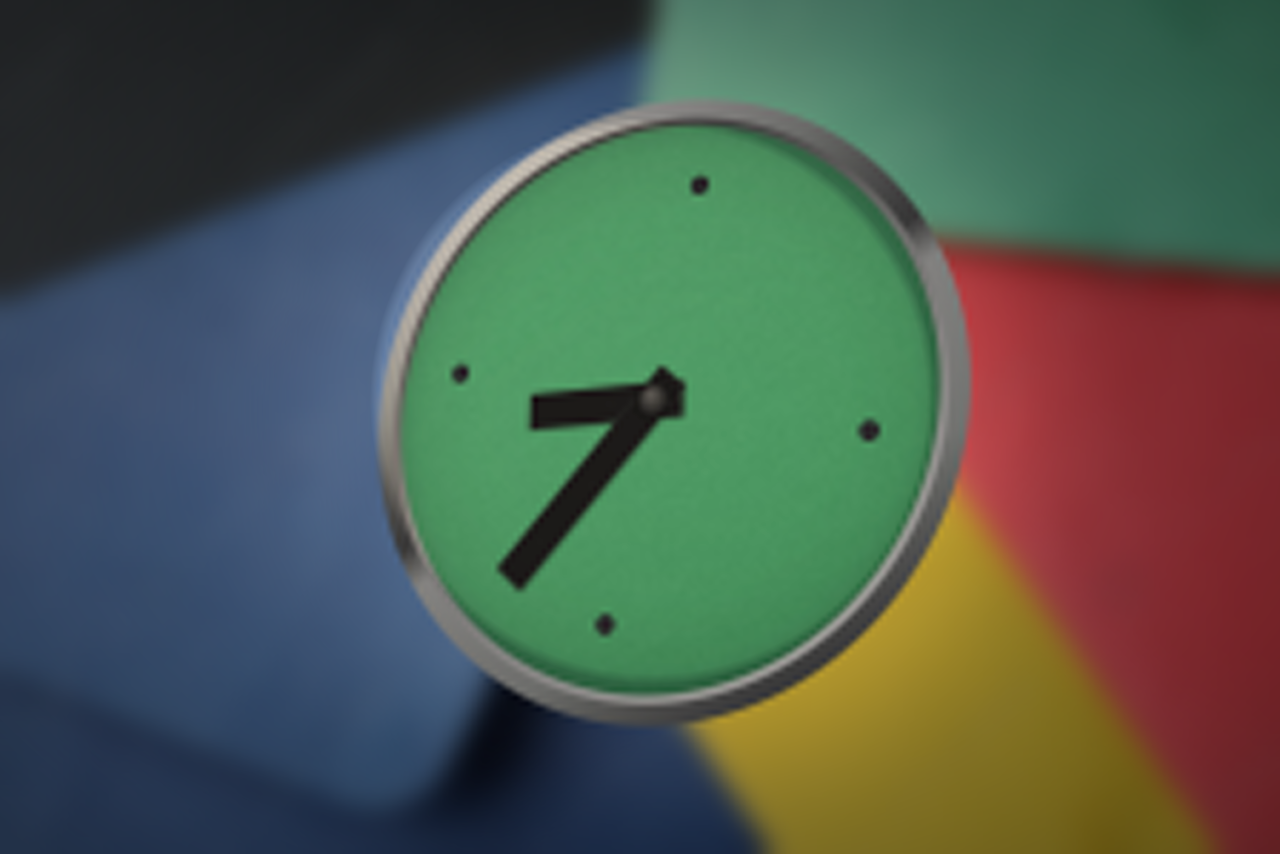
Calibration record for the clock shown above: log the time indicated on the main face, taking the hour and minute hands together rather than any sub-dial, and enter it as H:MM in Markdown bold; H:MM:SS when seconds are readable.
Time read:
**8:35**
